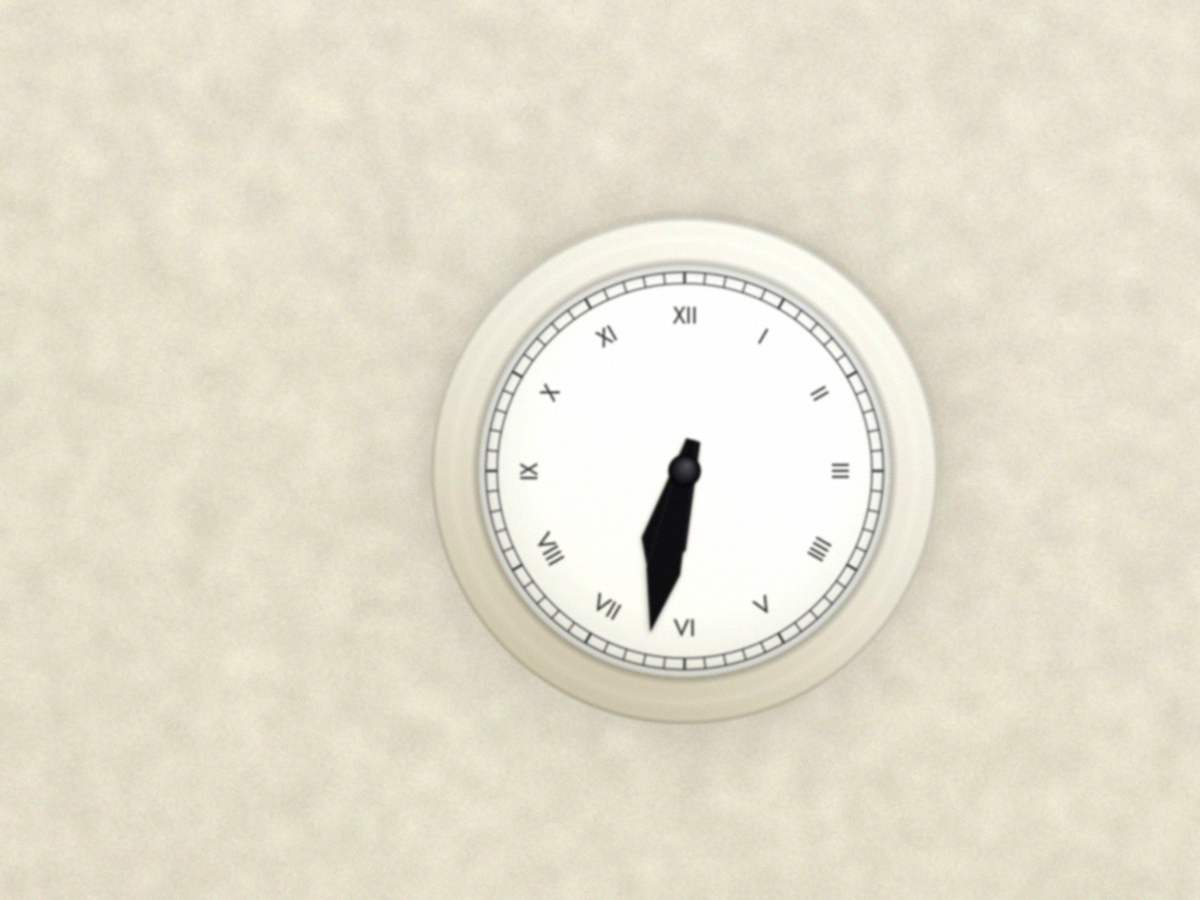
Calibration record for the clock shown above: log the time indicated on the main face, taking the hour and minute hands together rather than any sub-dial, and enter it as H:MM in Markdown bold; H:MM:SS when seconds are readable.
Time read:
**6:32**
